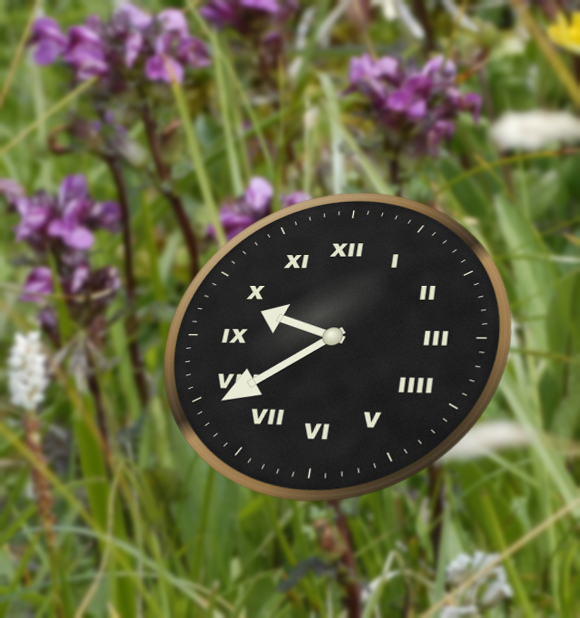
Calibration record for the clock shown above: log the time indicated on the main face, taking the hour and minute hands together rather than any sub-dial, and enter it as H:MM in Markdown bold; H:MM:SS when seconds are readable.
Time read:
**9:39**
